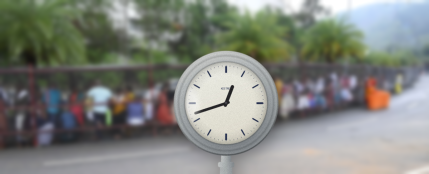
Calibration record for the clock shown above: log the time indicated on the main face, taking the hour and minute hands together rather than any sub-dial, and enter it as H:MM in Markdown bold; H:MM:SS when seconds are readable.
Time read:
**12:42**
